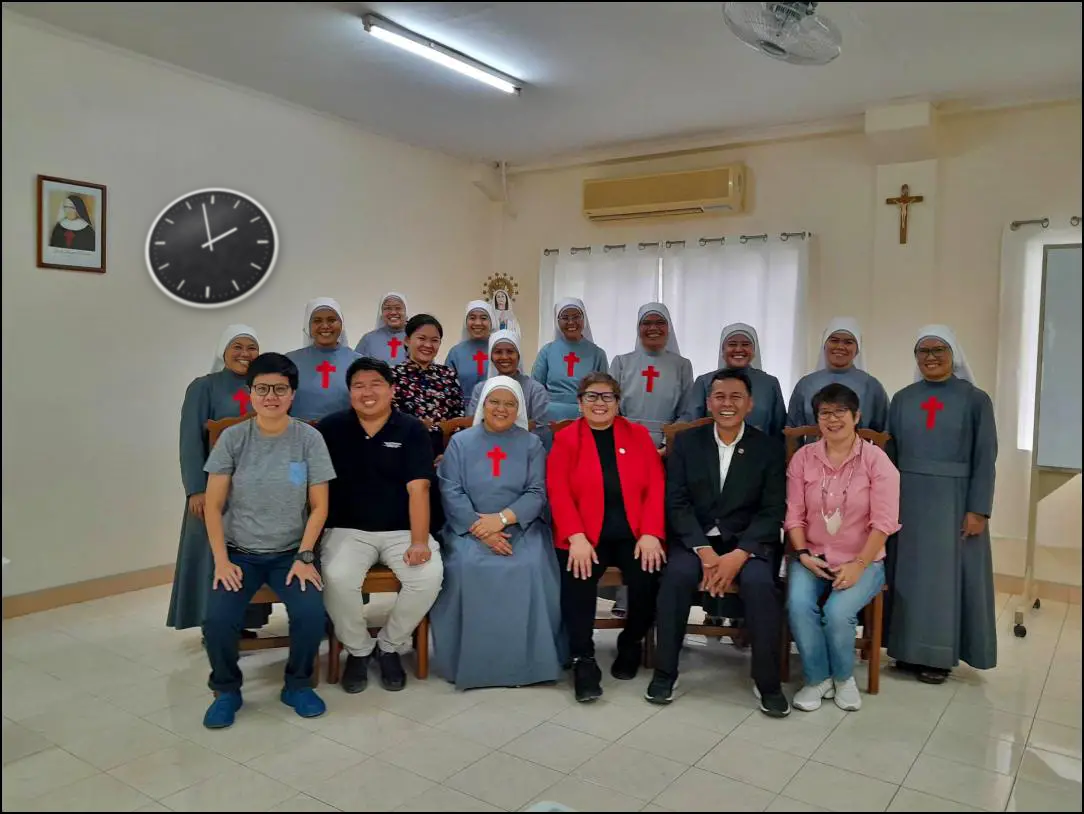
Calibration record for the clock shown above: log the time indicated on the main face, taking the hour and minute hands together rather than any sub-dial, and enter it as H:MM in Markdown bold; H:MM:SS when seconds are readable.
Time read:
**1:58**
